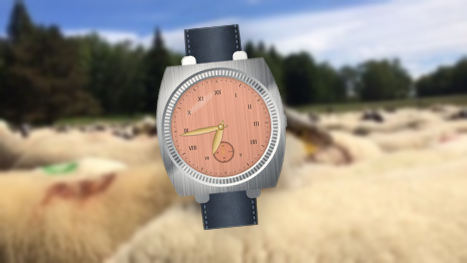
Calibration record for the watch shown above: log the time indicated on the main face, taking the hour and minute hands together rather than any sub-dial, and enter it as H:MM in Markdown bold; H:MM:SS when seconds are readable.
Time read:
**6:44**
